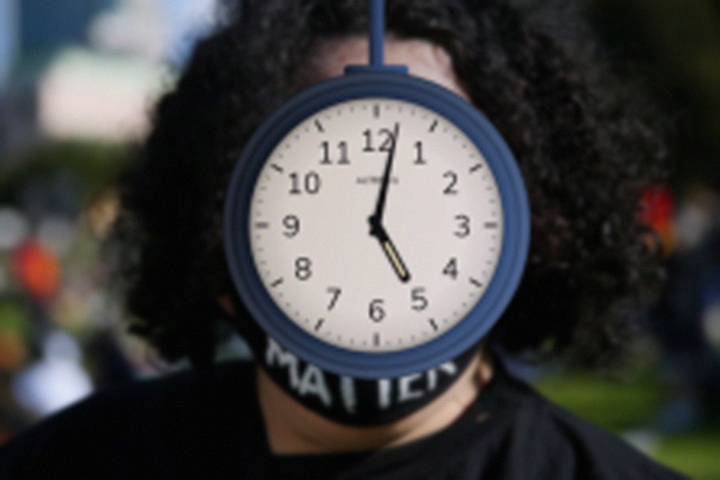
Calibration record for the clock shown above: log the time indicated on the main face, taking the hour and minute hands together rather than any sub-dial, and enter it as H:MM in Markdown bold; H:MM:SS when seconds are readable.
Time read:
**5:02**
